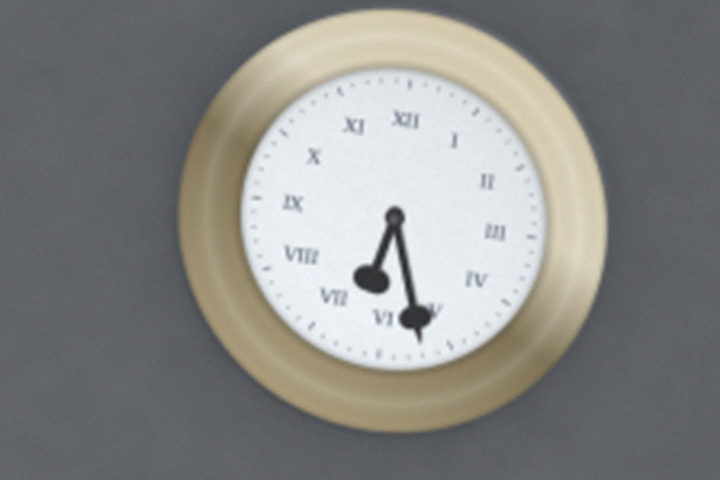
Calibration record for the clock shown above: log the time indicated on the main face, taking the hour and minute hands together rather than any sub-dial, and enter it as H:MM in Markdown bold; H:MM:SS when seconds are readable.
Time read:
**6:27**
